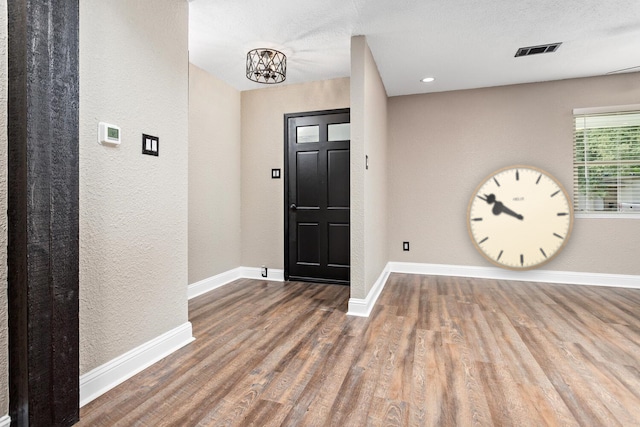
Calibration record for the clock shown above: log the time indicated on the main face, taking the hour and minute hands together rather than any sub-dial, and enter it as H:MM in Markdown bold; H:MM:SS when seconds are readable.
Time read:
**9:51**
